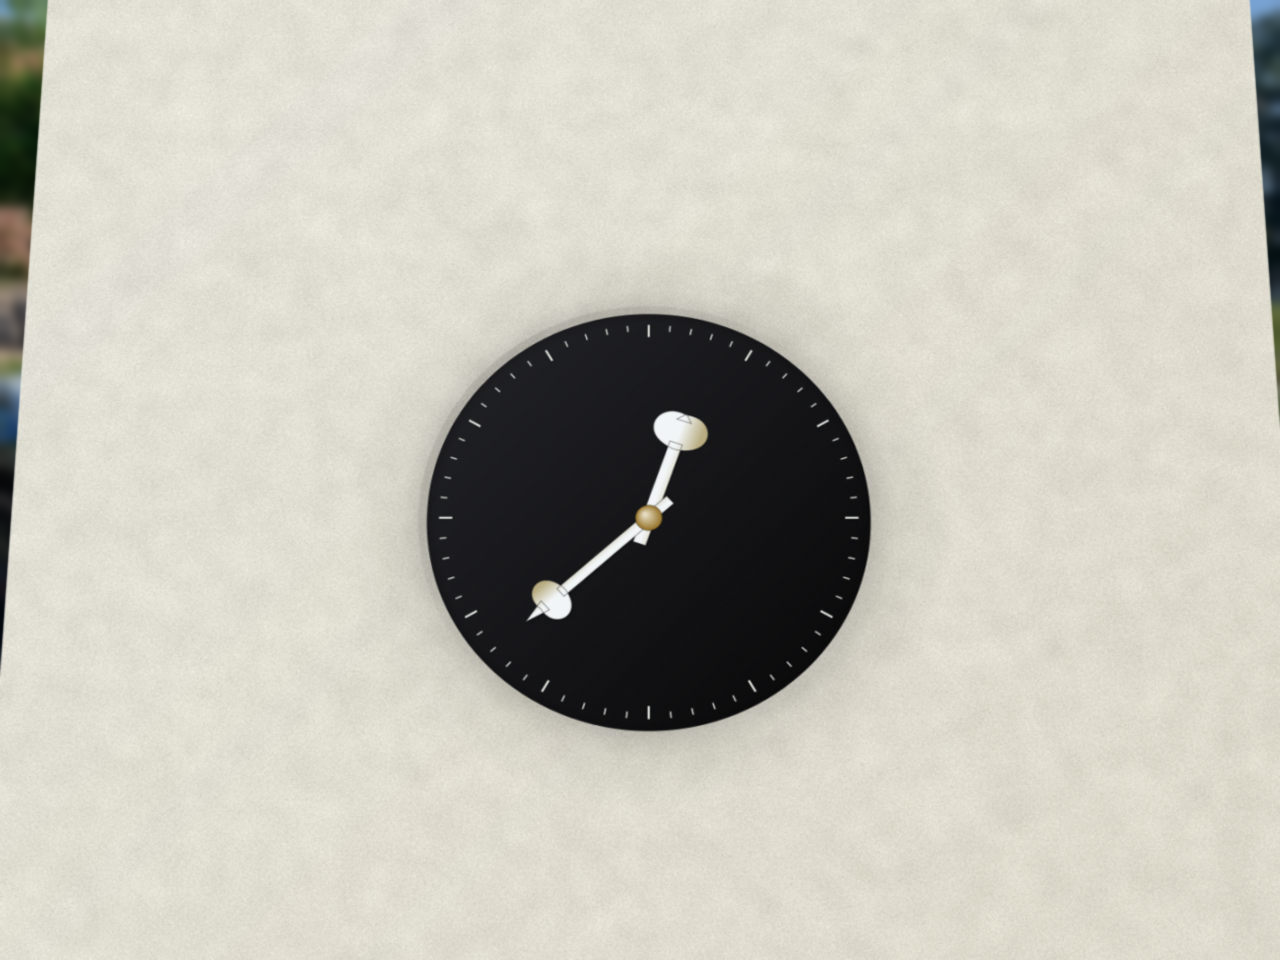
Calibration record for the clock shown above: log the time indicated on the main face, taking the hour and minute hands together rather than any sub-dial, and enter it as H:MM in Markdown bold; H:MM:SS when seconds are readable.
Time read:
**12:38**
